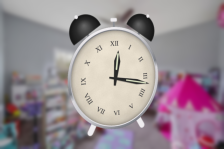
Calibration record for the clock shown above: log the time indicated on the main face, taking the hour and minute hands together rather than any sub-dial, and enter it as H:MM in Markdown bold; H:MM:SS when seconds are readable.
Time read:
**12:17**
